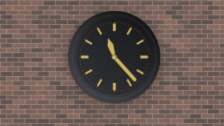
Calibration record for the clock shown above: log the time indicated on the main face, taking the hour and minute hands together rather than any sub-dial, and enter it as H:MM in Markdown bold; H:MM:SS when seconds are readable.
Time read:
**11:23**
